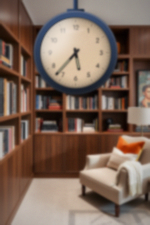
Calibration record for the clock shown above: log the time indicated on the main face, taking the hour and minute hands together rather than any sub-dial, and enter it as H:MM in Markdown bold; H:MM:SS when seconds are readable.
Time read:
**5:37**
